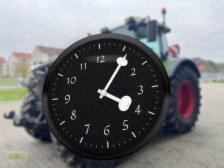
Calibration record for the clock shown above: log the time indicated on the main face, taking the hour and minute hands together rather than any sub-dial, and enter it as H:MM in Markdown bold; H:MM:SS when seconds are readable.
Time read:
**4:06**
